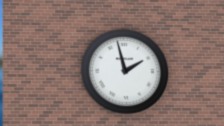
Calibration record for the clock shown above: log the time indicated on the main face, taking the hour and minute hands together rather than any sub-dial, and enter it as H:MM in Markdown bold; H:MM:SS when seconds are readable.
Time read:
**1:58**
